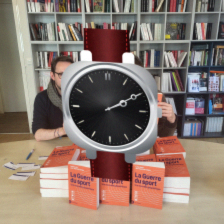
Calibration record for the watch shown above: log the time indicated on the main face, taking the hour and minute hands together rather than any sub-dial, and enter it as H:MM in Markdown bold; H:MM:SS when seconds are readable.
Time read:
**2:10**
